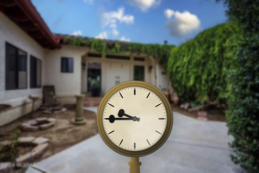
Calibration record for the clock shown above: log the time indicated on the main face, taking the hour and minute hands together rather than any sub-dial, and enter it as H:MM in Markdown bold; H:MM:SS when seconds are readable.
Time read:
**9:45**
